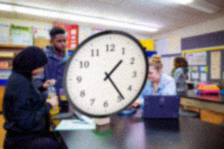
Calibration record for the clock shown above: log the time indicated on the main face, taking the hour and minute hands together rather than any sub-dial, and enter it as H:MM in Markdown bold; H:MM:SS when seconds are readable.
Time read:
**1:24**
